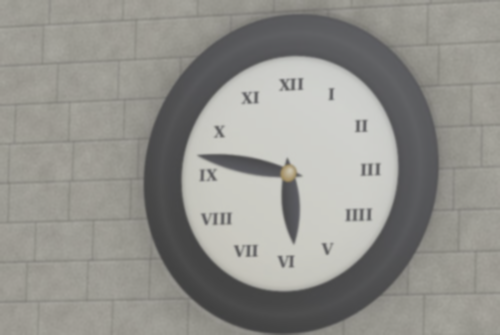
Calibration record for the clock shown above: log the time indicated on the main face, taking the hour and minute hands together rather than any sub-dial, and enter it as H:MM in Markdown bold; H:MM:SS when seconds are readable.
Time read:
**5:47**
